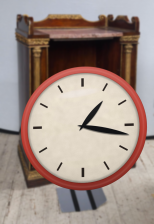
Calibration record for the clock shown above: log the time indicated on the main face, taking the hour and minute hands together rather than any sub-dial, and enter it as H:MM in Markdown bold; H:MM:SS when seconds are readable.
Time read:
**1:17**
